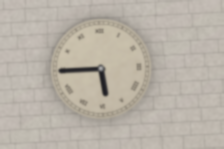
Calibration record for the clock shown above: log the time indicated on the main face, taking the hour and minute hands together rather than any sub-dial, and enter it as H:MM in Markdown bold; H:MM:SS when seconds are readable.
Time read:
**5:45**
